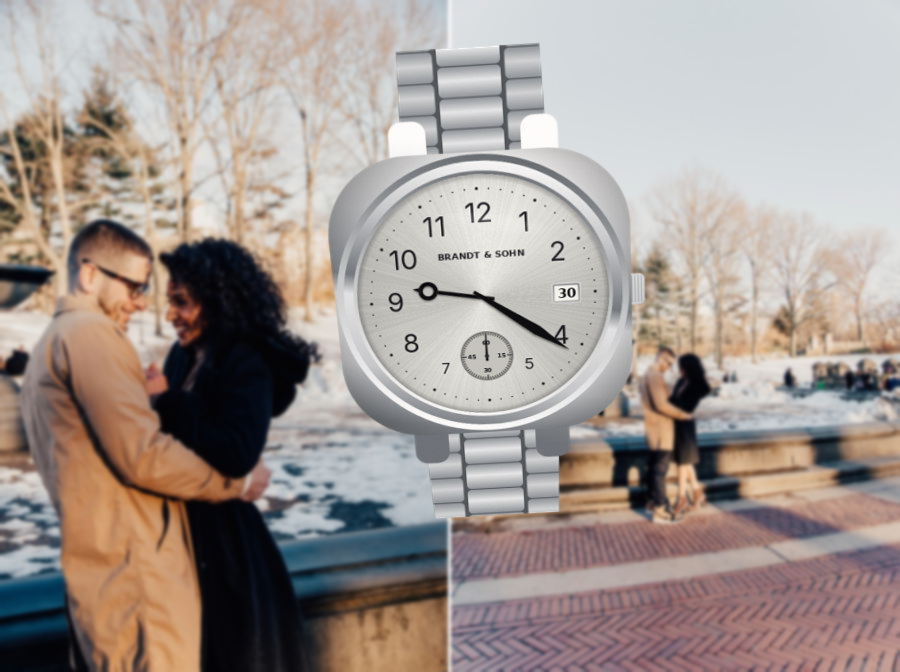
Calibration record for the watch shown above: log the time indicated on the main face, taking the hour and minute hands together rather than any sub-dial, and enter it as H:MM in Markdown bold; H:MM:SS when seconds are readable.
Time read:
**9:21**
